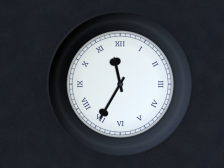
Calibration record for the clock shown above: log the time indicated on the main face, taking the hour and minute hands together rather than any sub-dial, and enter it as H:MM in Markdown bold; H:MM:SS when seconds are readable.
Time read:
**11:35**
